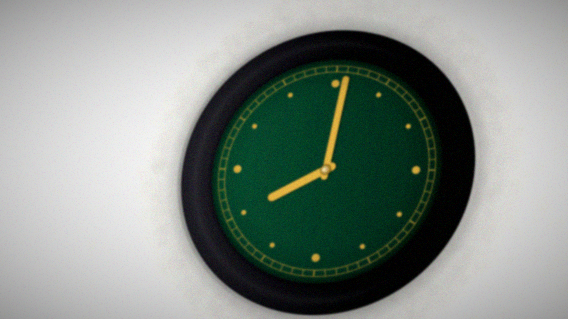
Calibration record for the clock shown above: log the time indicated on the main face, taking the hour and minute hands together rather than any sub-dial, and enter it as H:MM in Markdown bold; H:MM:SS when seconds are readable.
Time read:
**8:01**
